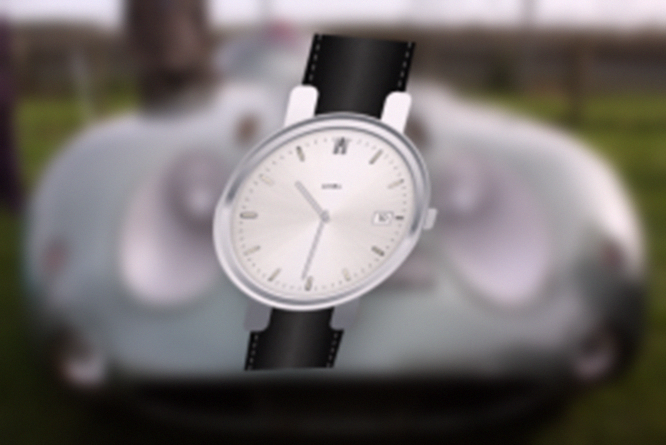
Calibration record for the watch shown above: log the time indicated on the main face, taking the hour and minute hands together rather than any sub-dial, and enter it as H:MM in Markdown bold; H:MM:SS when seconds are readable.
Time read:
**10:31**
